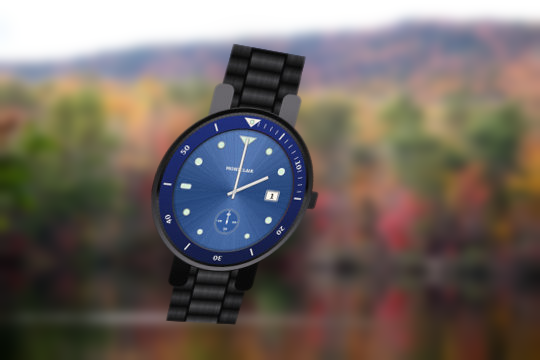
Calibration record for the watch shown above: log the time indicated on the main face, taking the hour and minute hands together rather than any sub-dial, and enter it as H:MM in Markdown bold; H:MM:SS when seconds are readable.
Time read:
**2:00**
